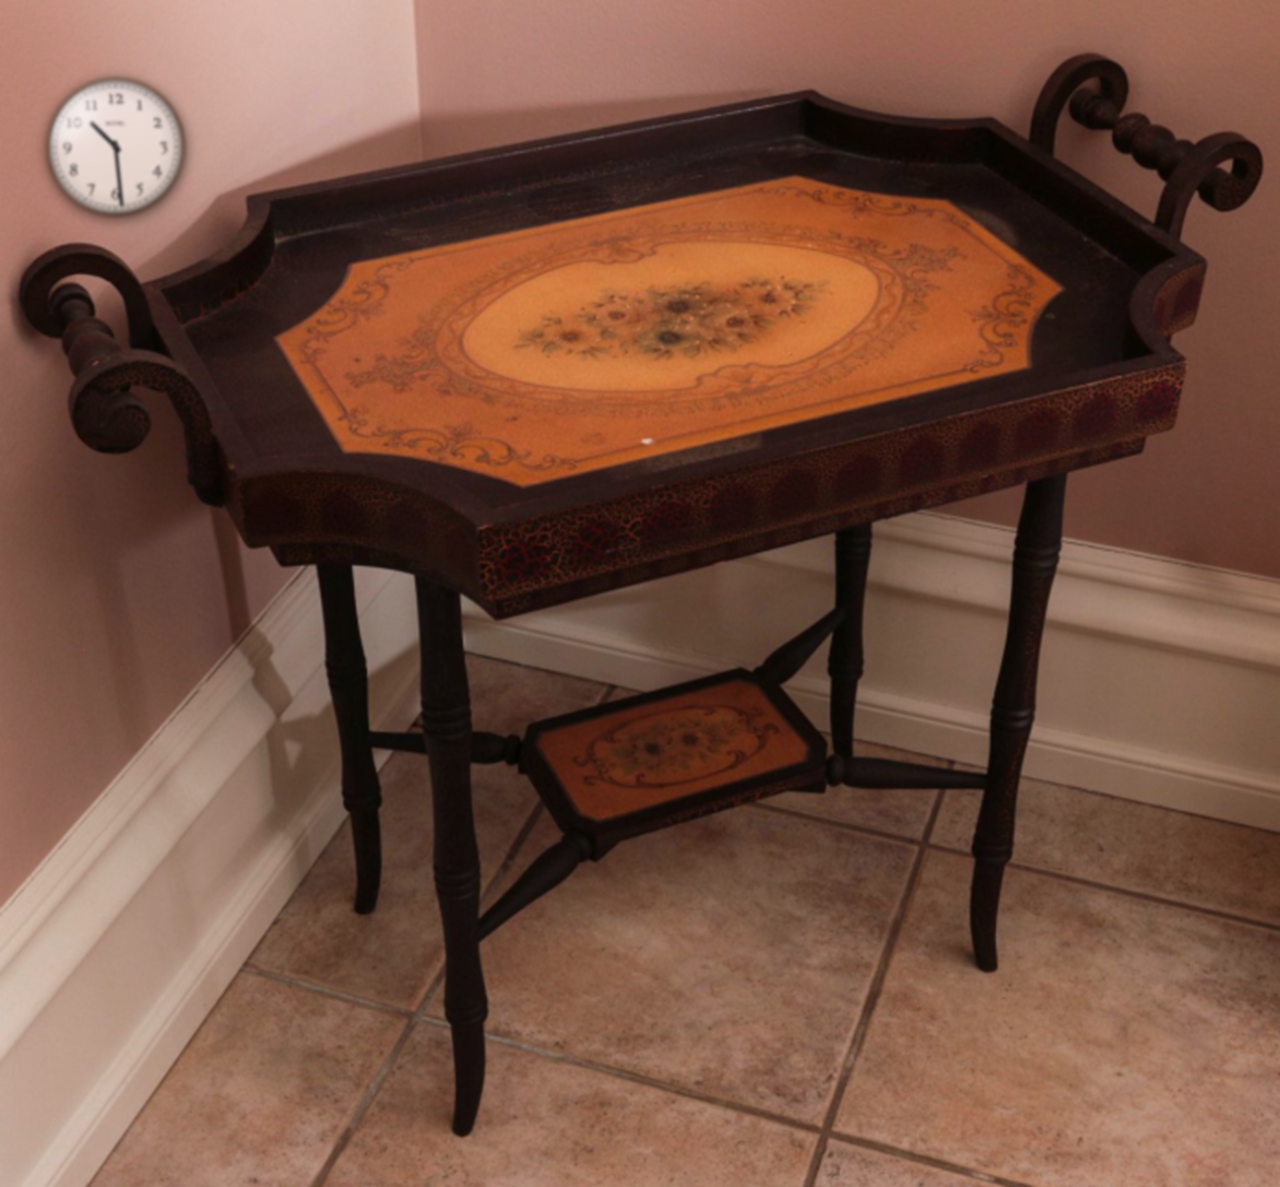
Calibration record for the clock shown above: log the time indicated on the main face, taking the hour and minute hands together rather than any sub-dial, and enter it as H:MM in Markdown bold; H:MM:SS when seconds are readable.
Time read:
**10:29**
